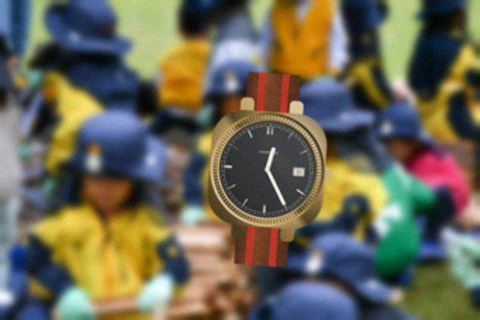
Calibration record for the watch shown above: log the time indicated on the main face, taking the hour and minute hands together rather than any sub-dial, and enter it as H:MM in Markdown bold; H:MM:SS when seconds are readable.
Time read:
**12:25**
